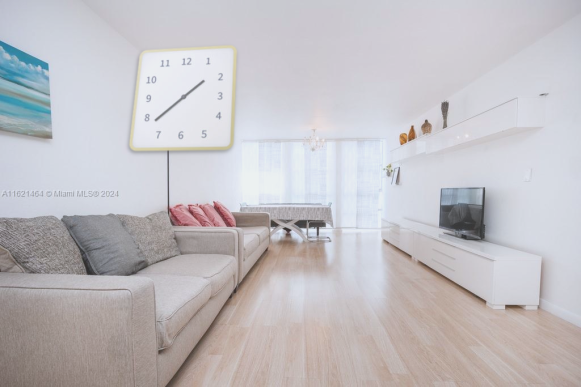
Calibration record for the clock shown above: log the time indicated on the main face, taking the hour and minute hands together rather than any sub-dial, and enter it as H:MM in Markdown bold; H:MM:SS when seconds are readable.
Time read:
**1:38**
